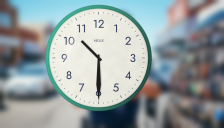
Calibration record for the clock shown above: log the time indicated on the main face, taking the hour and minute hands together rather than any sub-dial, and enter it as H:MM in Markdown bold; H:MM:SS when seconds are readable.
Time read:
**10:30**
